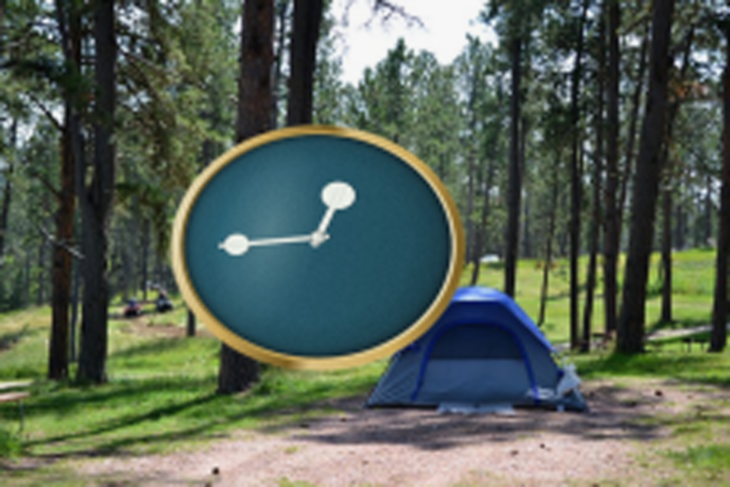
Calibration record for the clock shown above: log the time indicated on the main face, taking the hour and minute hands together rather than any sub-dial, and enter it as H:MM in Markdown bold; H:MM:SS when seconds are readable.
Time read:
**12:44**
